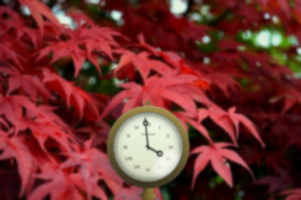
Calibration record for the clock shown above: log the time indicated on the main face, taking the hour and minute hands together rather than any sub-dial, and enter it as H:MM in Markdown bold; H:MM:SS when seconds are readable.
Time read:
**3:59**
